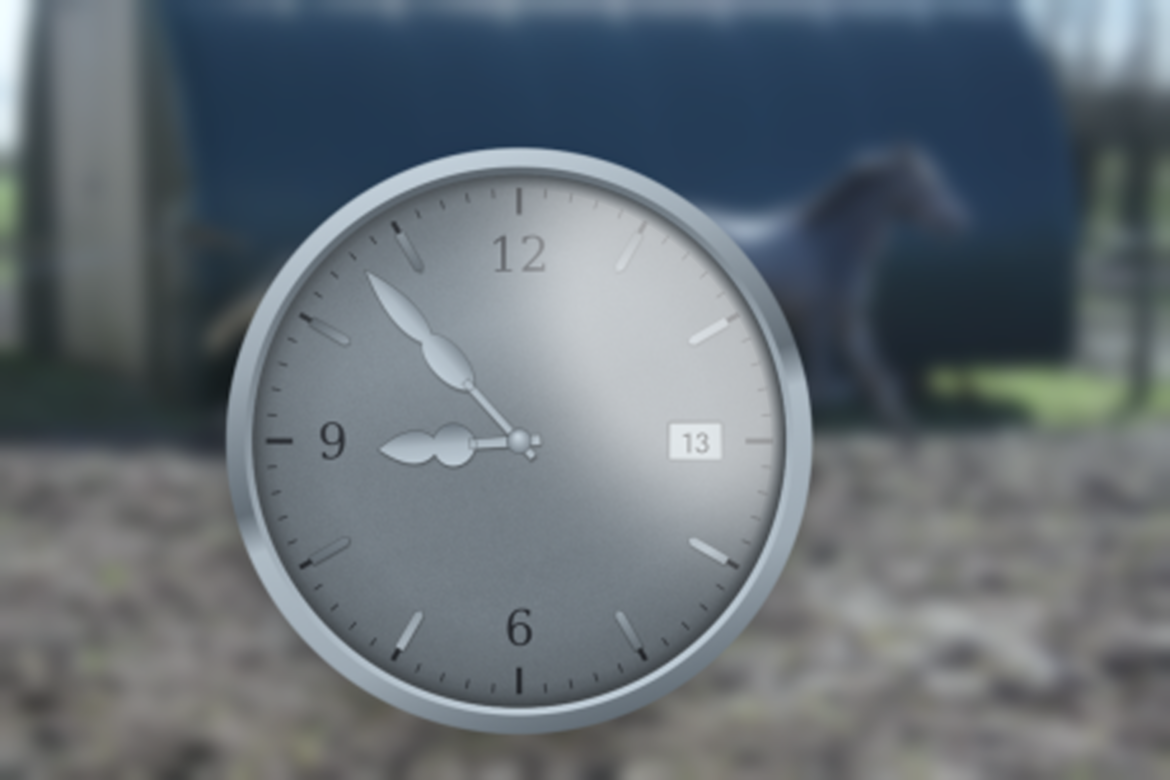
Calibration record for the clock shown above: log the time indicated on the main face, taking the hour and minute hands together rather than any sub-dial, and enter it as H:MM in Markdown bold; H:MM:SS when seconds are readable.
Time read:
**8:53**
